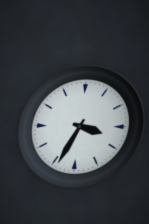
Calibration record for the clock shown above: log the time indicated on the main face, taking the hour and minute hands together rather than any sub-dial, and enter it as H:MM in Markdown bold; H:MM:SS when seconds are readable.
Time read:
**3:34**
